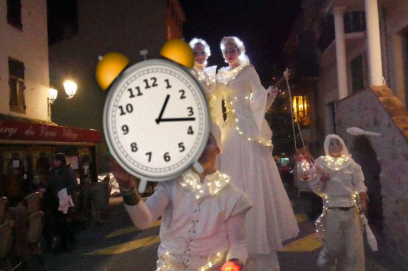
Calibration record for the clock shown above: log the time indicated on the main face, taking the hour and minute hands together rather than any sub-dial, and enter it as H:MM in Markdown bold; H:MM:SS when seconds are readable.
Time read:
**1:17**
